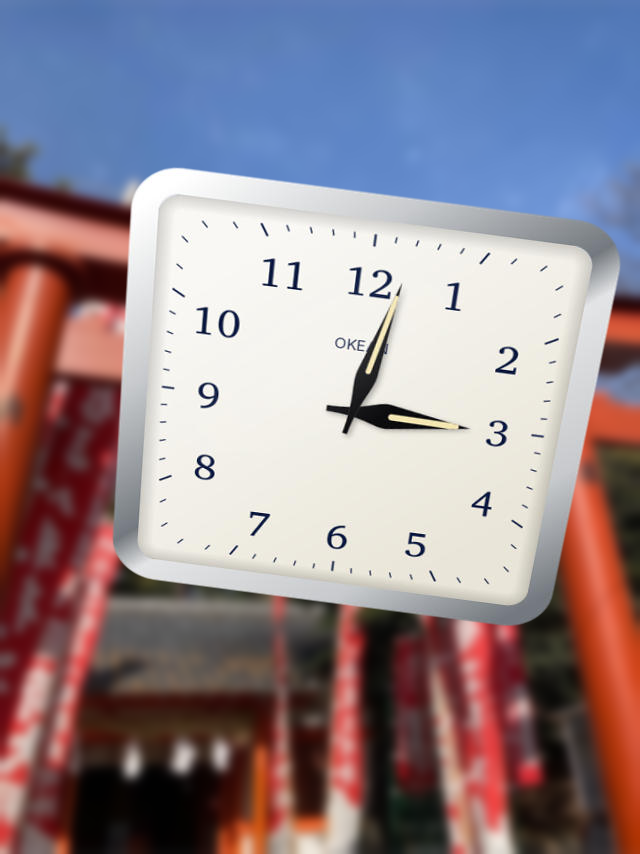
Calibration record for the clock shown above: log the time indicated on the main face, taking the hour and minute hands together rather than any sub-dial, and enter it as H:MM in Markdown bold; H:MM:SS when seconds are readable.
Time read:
**3:02**
